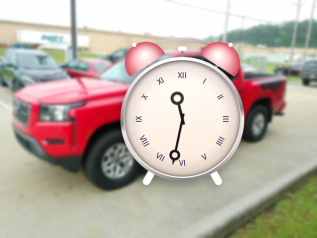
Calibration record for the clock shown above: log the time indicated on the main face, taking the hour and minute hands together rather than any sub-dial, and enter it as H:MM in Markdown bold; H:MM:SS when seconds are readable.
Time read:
**11:32**
